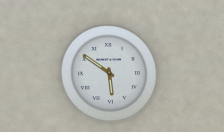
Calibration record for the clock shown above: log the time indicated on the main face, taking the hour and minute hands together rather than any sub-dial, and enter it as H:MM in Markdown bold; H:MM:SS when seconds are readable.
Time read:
**5:51**
